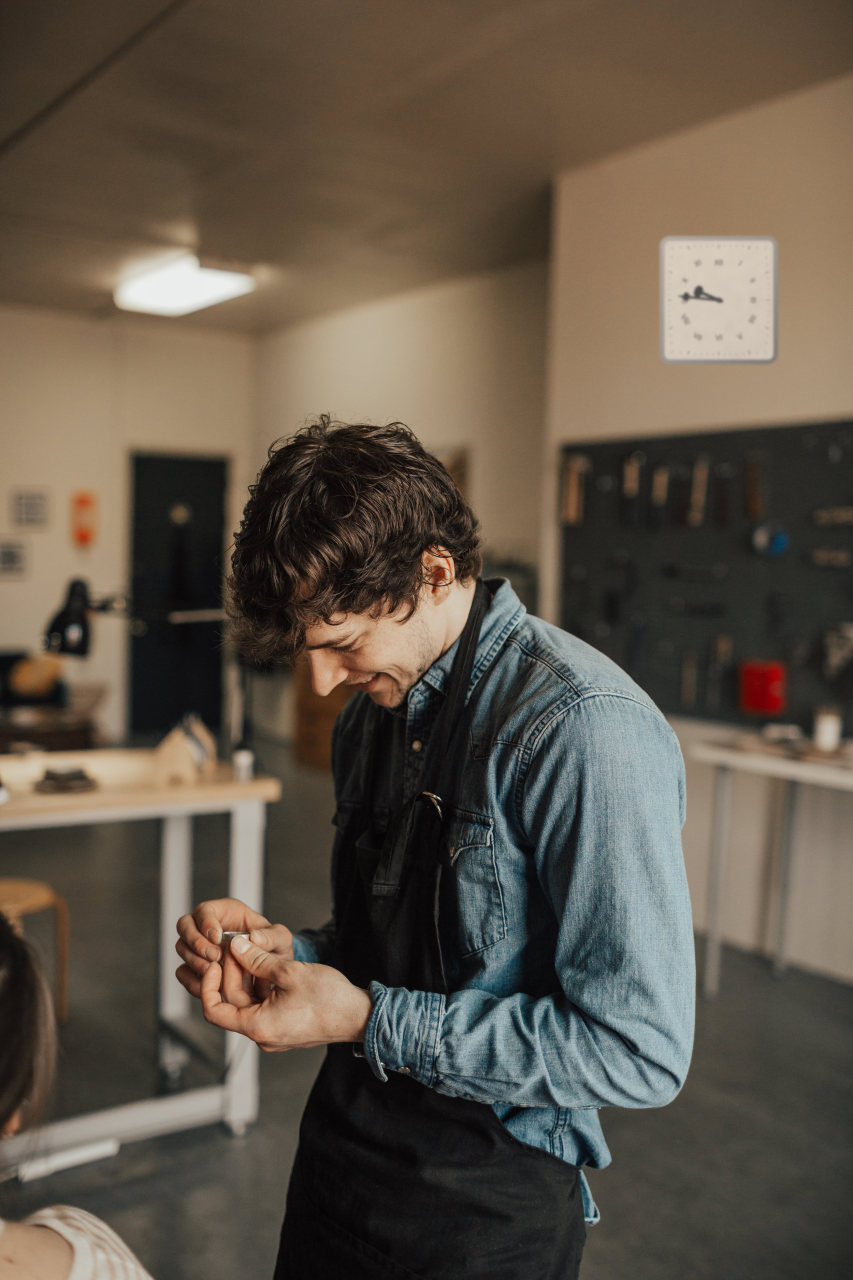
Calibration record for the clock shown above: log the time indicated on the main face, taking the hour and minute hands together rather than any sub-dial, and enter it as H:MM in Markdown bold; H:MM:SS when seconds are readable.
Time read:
**9:46**
